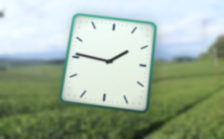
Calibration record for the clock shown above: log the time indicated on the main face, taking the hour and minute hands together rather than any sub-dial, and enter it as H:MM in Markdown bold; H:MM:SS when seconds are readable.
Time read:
**1:46**
